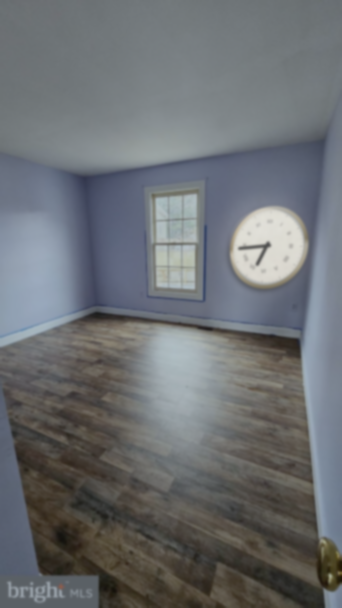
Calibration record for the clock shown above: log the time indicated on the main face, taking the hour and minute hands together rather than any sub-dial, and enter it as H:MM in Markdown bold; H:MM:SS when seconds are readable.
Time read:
**6:44**
